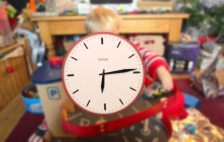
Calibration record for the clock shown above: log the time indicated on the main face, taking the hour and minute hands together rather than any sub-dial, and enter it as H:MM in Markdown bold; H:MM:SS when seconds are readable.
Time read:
**6:14**
